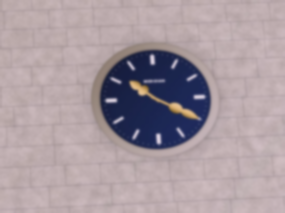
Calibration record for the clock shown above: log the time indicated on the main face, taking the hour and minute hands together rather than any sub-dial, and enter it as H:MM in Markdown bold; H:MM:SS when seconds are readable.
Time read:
**10:20**
